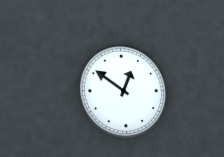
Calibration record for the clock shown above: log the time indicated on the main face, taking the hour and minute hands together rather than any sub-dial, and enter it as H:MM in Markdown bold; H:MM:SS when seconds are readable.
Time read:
**12:51**
